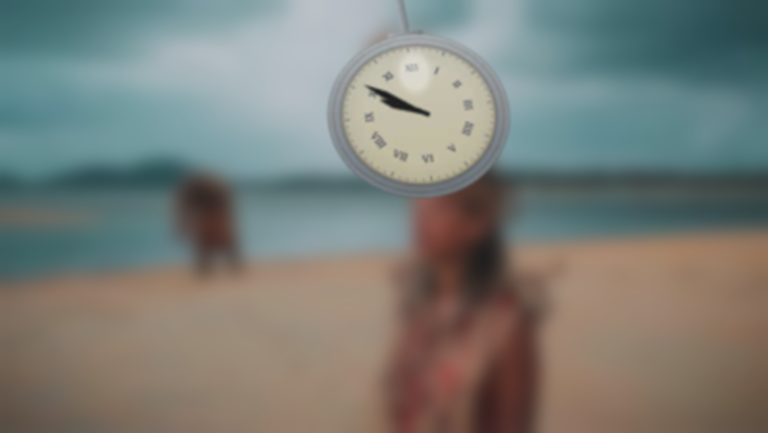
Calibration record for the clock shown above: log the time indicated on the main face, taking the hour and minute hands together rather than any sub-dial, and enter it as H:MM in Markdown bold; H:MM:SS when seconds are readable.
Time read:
**9:51**
